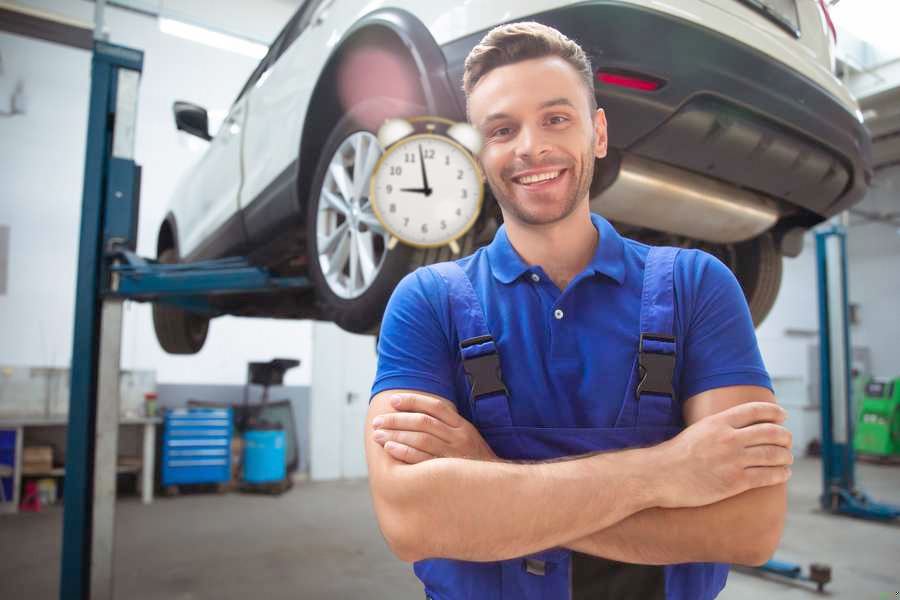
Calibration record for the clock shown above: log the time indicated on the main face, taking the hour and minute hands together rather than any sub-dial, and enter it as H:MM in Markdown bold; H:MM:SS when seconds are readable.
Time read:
**8:58**
